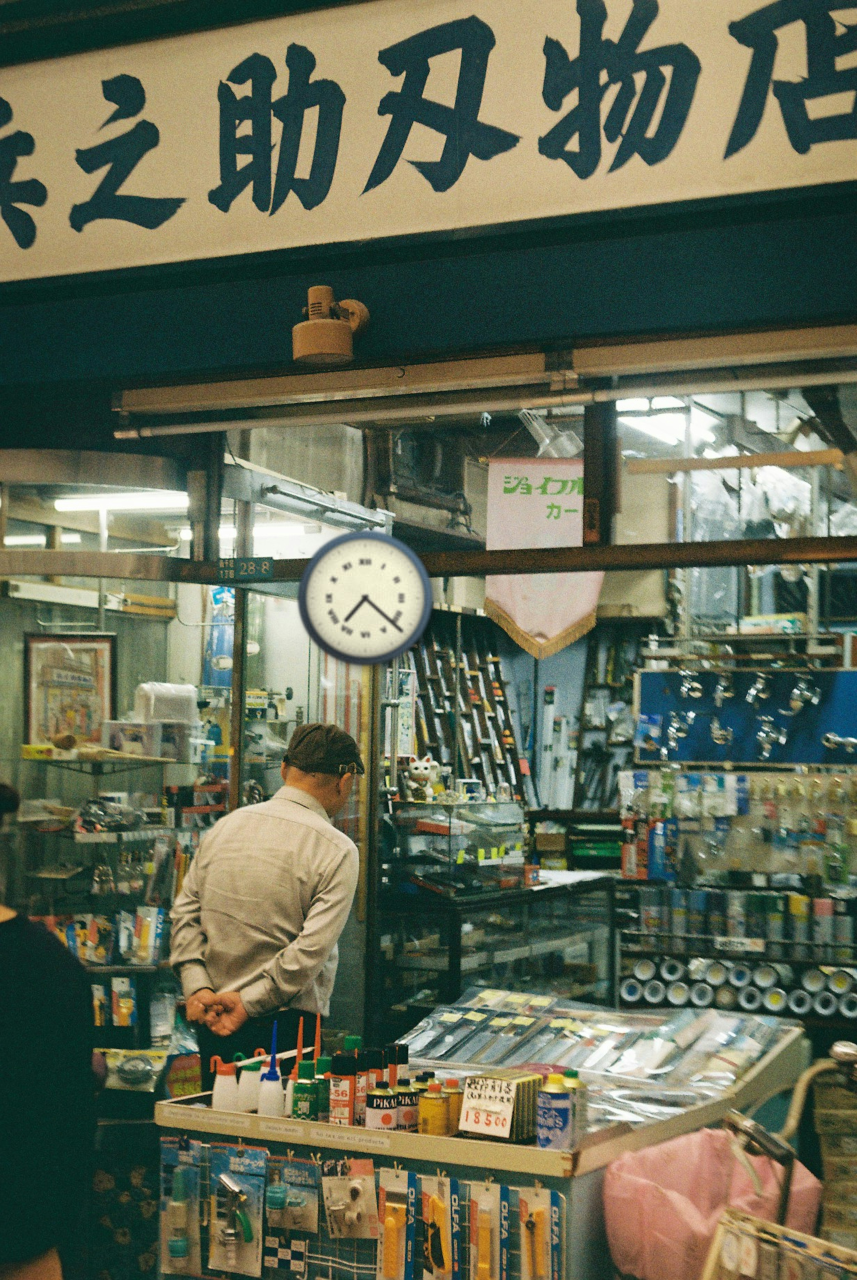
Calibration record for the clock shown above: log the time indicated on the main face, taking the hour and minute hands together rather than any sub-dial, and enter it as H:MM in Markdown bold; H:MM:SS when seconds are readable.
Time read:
**7:22**
